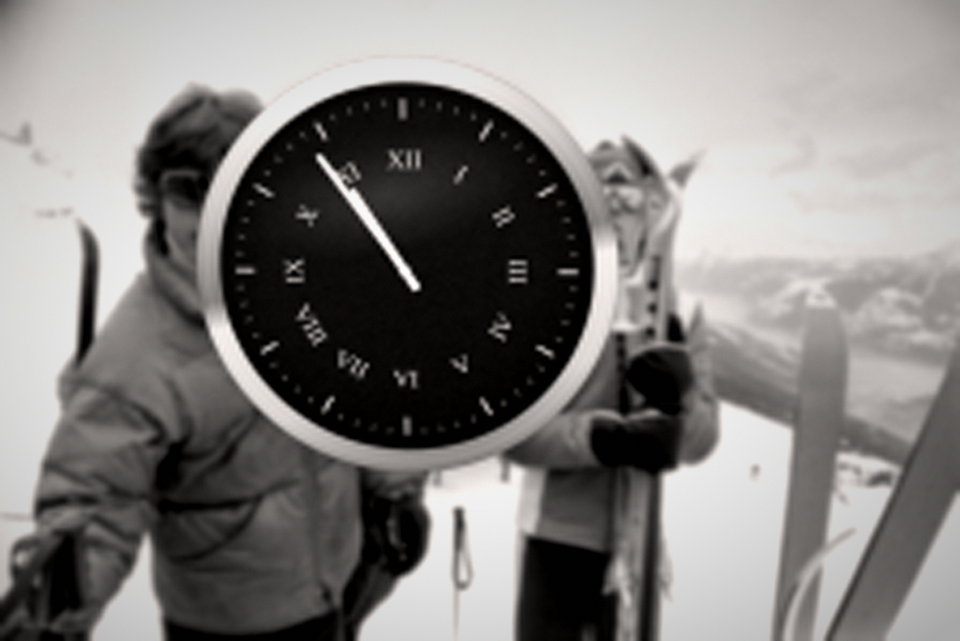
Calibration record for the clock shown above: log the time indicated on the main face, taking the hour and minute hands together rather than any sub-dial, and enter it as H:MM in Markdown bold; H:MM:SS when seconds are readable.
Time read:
**10:54**
